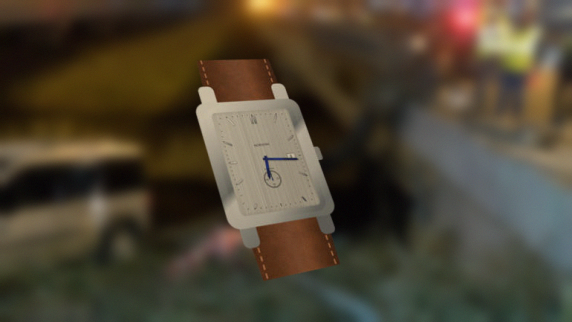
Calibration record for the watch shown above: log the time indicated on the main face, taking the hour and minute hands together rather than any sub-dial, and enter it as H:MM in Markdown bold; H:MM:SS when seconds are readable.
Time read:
**6:16**
